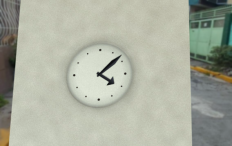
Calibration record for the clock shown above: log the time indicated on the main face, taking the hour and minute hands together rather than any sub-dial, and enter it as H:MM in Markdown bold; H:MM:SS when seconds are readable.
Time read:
**4:08**
